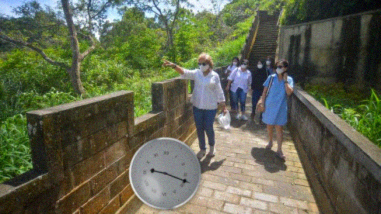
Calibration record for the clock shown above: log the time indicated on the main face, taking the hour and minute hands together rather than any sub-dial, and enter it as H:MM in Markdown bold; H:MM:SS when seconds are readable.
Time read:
**9:18**
